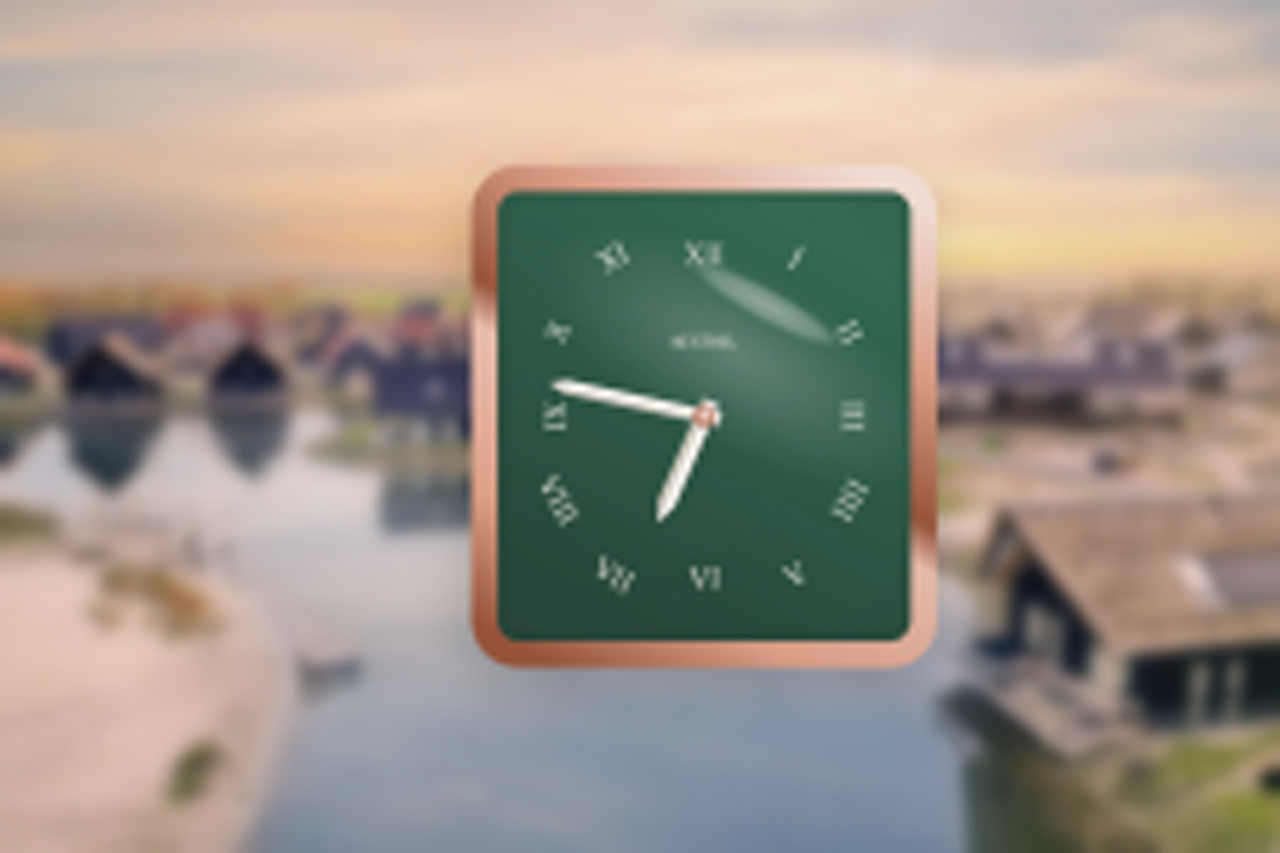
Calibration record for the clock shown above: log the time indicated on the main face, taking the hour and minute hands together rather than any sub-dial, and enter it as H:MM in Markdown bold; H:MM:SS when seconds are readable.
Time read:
**6:47**
